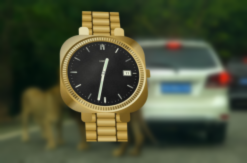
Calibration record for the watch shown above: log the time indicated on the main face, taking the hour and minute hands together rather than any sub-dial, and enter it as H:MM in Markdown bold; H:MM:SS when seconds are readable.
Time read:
**12:32**
